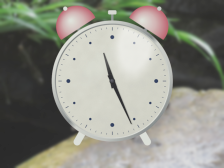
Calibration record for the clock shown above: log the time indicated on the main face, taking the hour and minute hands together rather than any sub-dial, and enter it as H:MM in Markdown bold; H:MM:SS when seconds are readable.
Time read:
**11:26**
